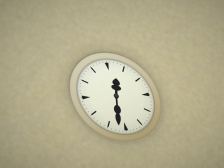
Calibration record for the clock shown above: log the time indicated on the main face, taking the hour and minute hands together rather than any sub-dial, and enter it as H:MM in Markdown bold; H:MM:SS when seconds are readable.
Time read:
**12:32**
